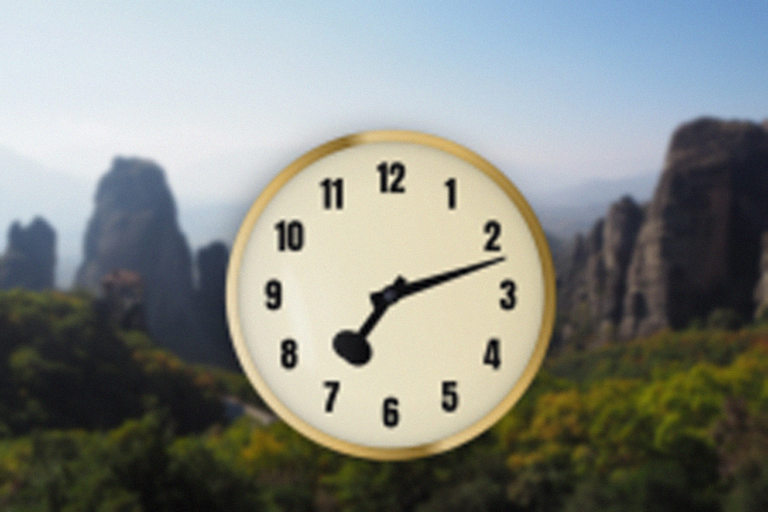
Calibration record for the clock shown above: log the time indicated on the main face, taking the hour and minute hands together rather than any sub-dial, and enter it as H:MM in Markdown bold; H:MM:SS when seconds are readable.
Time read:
**7:12**
